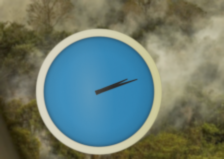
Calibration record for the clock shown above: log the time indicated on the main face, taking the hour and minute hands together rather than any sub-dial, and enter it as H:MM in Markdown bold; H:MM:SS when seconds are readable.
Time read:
**2:12**
